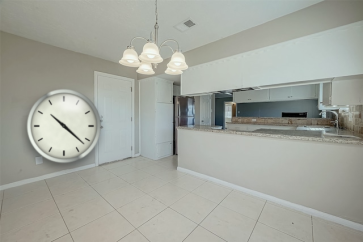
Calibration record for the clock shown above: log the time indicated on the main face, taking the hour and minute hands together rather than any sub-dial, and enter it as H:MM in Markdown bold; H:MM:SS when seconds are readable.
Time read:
**10:22**
